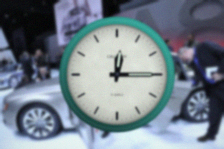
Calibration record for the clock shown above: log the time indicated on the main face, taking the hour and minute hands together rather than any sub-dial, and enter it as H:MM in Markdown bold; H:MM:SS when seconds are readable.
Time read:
**12:15**
